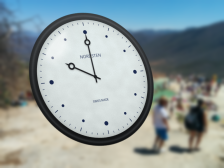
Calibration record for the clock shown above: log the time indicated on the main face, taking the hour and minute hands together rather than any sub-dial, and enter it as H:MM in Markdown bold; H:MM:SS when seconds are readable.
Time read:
**10:00**
